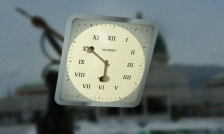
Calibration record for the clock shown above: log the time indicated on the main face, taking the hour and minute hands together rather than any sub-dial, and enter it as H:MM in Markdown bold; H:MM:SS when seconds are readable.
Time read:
**5:51**
